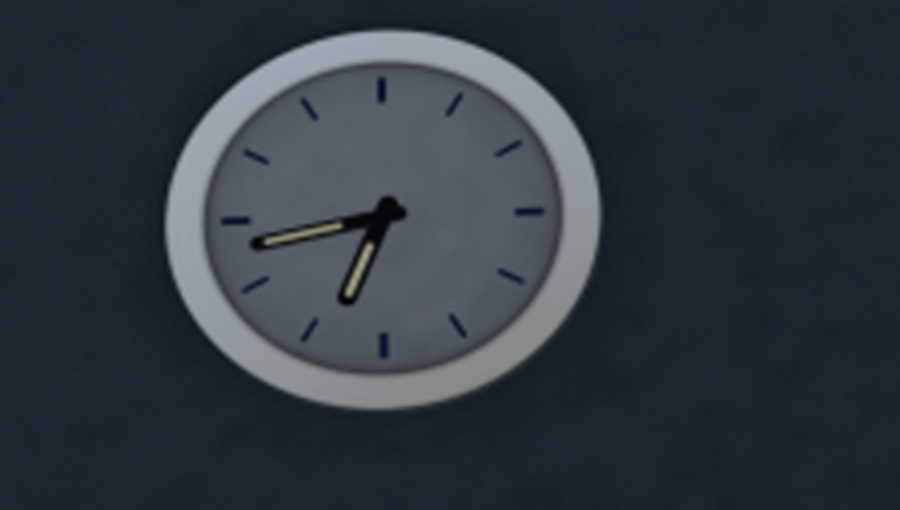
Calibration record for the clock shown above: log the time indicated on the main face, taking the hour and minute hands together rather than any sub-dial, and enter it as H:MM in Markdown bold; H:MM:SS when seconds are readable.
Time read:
**6:43**
